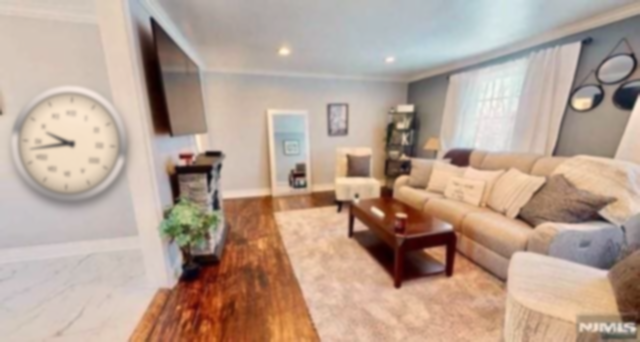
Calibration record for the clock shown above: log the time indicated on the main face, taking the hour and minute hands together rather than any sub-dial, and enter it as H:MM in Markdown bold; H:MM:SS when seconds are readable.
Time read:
**9:43**
